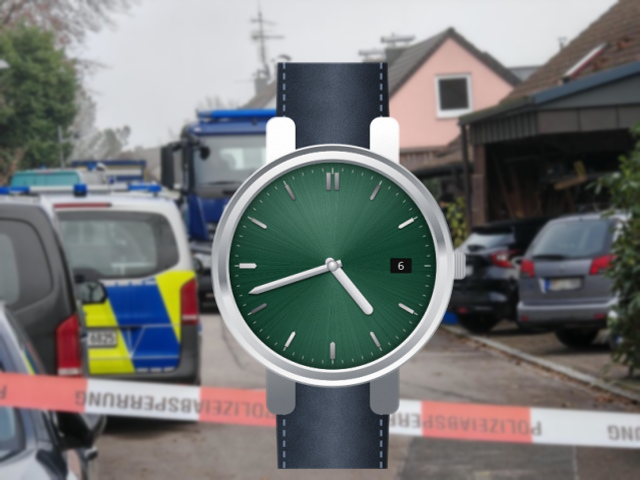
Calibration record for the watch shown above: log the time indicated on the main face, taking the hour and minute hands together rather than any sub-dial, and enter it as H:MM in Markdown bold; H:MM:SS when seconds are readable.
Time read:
**4:42**
